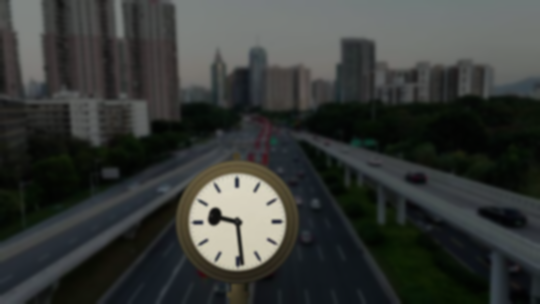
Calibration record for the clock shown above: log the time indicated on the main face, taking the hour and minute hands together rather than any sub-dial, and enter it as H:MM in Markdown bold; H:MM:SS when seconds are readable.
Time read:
**9:29**
